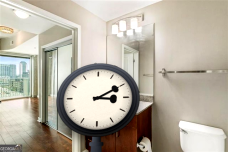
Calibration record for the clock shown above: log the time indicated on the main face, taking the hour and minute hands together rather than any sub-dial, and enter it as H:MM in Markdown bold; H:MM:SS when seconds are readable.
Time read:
**3:10**
